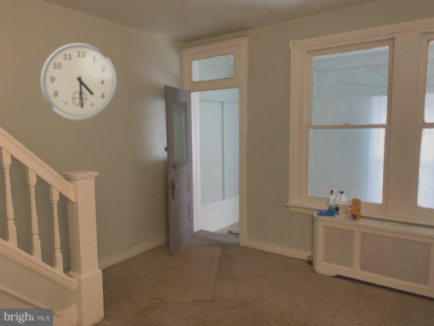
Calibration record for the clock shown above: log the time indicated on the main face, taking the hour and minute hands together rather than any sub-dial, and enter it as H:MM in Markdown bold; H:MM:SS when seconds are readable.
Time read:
**4:29**
